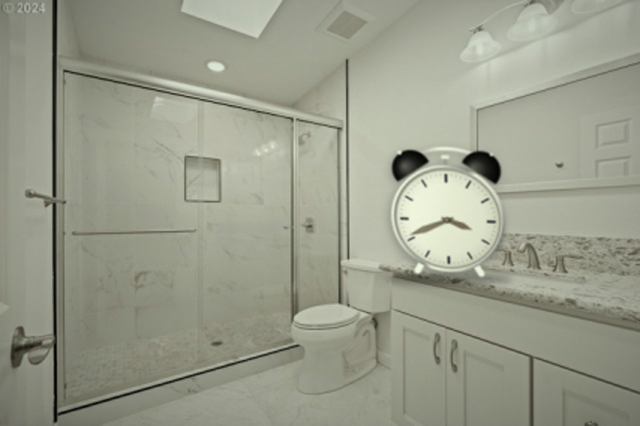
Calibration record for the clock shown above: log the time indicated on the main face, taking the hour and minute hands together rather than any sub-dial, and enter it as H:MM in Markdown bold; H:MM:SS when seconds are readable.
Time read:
**3:41**
